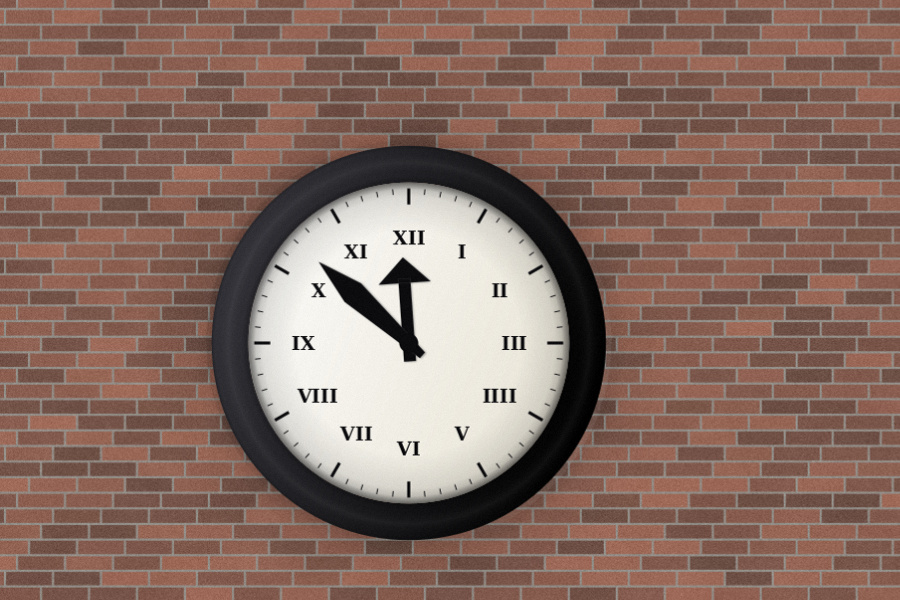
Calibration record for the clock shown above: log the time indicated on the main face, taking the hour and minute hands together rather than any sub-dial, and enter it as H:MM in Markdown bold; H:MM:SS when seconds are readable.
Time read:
**11:52**
